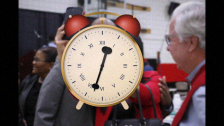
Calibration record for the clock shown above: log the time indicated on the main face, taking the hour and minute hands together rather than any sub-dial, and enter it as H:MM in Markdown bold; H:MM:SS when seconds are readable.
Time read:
**12:33**
